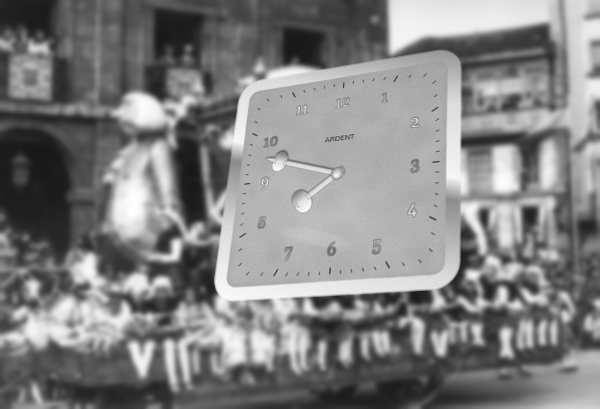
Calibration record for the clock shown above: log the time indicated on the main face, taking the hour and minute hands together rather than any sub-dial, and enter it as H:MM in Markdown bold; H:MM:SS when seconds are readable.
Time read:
**7:48**
